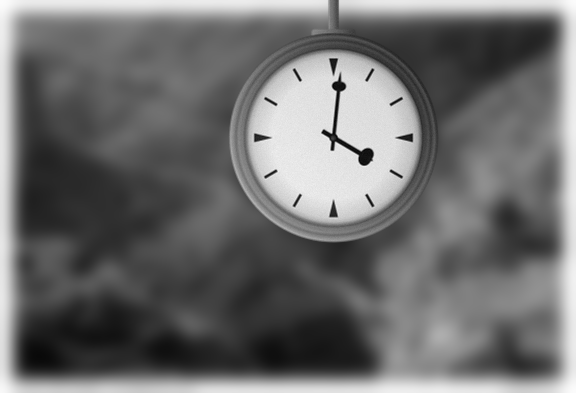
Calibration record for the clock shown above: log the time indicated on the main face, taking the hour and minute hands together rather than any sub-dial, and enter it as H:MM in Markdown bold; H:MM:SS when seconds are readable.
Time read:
**4:01**
